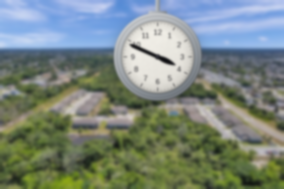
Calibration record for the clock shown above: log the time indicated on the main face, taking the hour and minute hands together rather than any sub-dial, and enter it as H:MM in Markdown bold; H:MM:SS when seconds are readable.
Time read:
**3:49**
